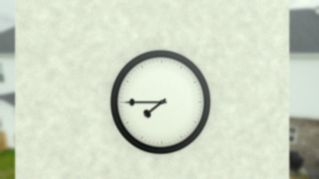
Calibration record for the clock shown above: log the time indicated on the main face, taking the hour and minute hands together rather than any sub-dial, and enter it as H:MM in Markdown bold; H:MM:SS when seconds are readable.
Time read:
**7:45**
